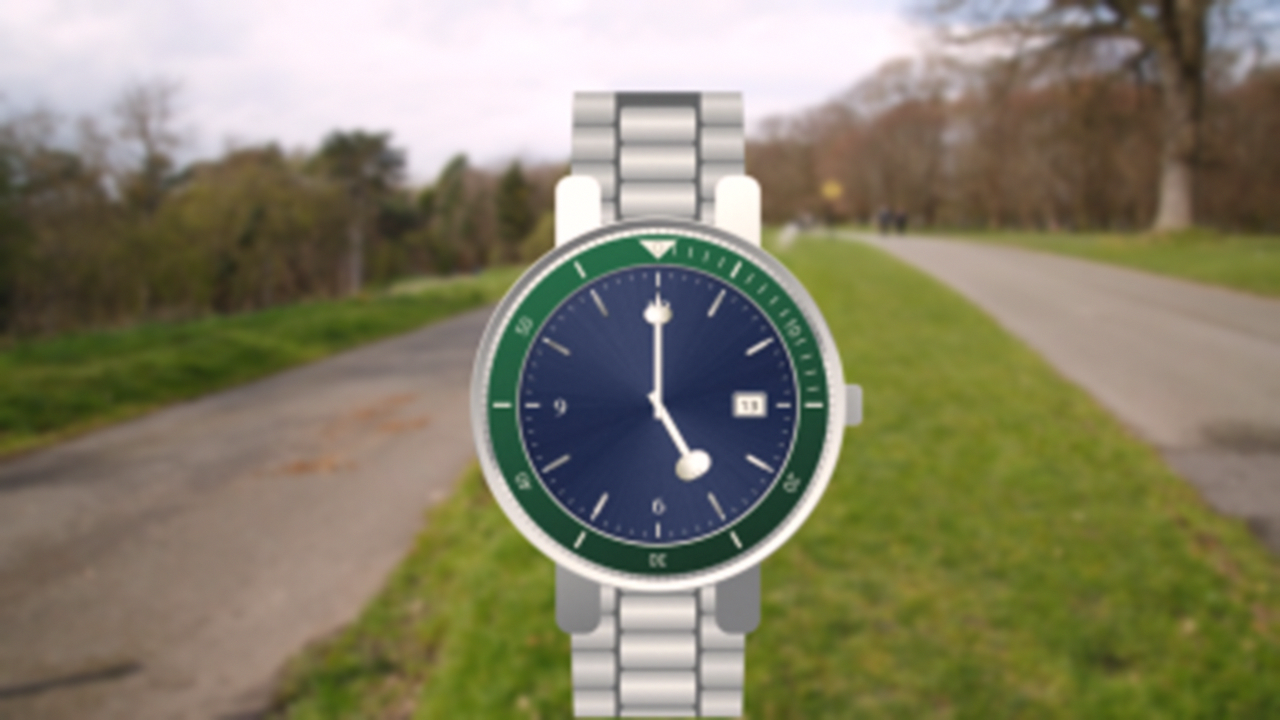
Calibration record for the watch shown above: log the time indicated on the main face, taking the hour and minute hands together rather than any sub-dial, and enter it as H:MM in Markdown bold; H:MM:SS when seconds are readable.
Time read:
**5:00**
